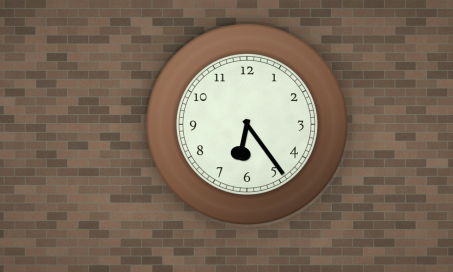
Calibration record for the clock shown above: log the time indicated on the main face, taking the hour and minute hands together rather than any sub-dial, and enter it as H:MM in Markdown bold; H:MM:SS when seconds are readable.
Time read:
**6:24**
